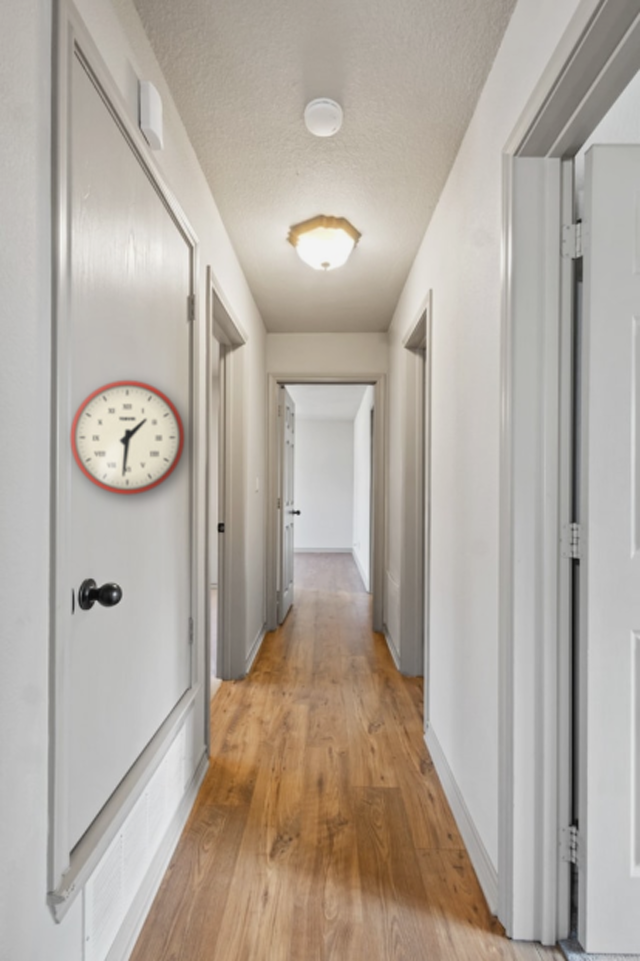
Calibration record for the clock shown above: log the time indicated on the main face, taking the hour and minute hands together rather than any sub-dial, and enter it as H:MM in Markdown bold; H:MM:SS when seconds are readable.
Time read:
**1:31**
